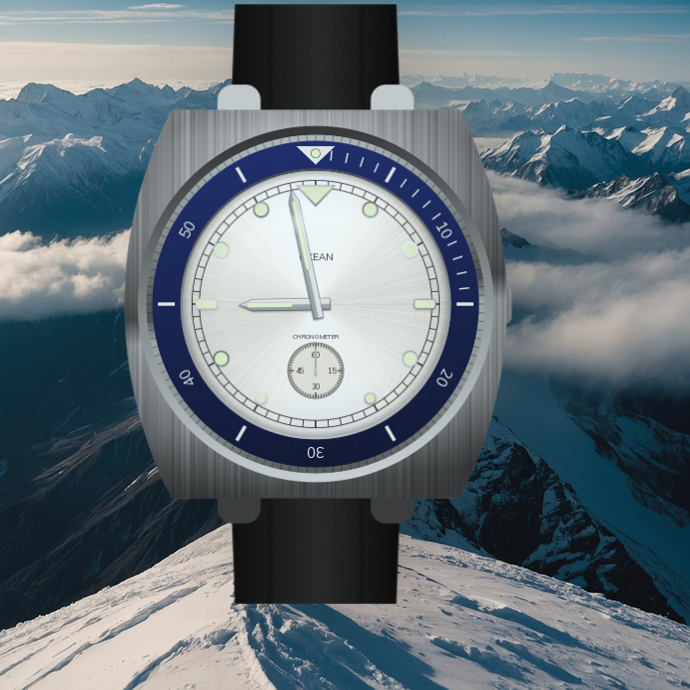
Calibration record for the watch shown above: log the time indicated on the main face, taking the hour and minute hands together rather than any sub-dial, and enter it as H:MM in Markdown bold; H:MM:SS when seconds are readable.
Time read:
**8:58**
